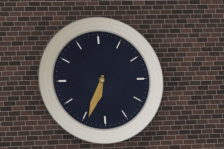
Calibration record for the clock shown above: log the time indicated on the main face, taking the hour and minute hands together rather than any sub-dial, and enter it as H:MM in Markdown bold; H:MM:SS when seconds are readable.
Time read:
**6:34**
